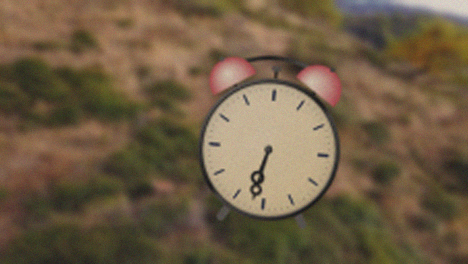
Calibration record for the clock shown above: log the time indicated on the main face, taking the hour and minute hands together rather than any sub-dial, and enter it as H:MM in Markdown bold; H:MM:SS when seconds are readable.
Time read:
**6:32**
